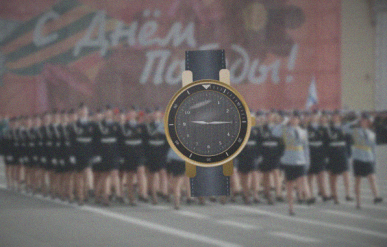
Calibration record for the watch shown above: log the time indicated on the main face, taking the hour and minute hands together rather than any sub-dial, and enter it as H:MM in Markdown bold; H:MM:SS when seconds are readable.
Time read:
**9:15**
